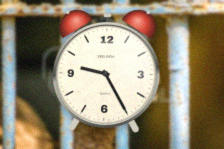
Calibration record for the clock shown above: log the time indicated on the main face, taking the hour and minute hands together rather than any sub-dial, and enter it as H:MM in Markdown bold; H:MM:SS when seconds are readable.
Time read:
**9:25**
